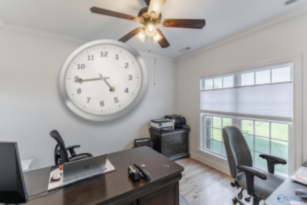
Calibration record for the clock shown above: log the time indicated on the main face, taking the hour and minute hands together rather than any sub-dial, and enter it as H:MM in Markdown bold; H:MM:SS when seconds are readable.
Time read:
**4:44**
